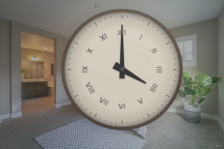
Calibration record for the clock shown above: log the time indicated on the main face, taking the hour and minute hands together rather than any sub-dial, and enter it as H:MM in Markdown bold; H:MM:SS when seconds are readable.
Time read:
**4:00**
